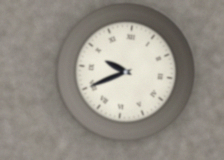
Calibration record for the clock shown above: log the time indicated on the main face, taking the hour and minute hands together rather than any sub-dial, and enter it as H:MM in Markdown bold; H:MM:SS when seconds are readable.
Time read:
**9:40**
